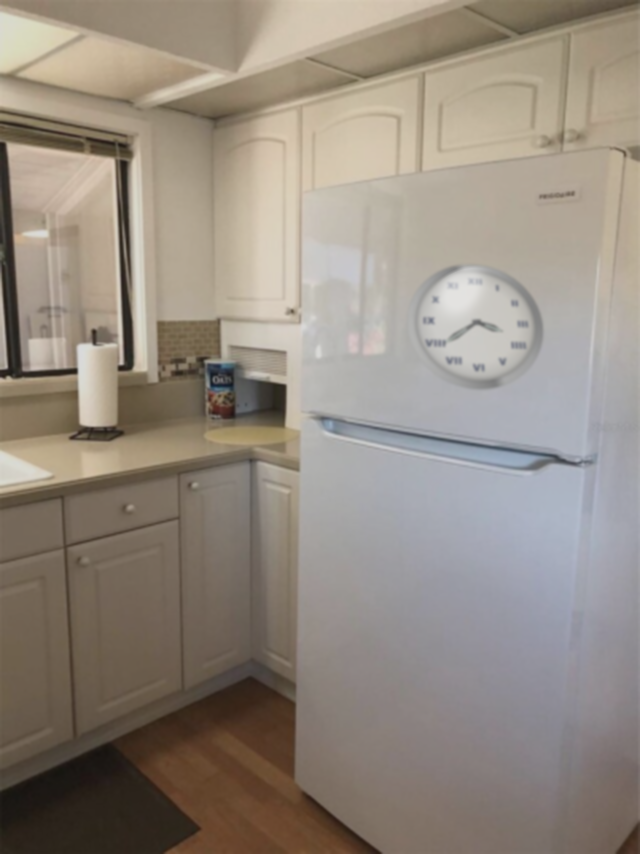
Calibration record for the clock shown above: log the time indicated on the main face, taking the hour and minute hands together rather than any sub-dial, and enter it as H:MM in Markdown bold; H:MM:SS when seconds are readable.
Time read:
**3:39**
